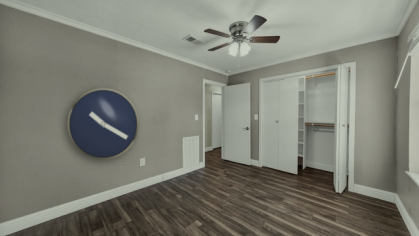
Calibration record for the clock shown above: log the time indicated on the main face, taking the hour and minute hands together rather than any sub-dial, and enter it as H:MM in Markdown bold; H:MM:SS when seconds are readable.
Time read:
**10:20**
